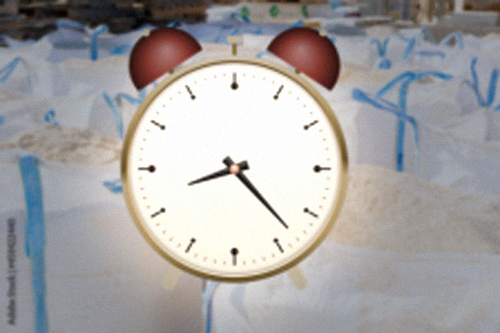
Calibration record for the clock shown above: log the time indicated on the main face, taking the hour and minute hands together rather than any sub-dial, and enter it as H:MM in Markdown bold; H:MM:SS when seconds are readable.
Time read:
**8:23**
